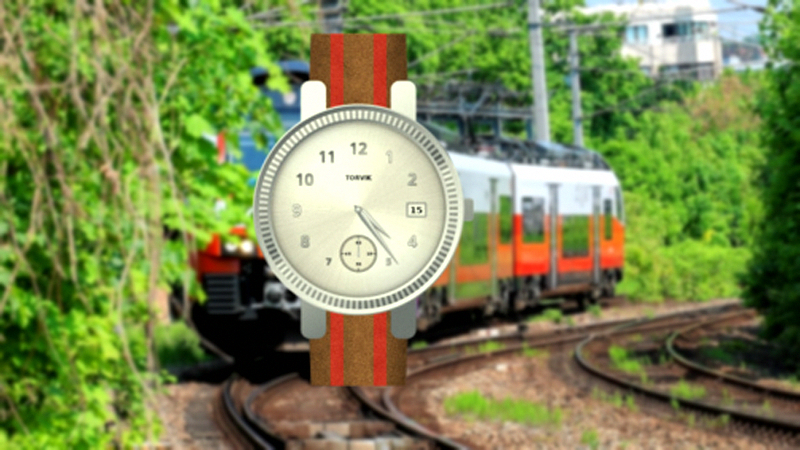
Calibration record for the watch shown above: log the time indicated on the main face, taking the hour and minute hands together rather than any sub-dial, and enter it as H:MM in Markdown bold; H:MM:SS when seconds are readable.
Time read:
**4:24**
